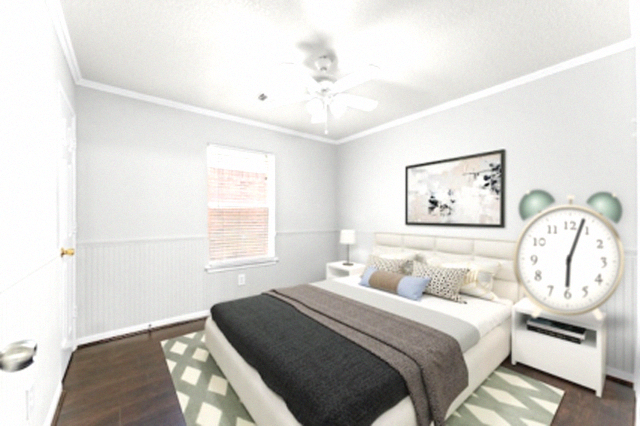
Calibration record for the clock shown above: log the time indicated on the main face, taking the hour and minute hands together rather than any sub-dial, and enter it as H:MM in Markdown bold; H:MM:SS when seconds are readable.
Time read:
**6:03**
